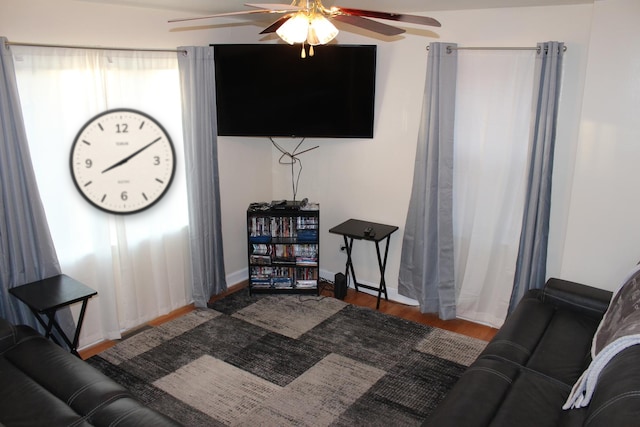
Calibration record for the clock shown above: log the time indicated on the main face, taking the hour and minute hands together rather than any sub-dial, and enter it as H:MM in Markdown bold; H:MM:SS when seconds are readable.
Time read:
**8:10**
